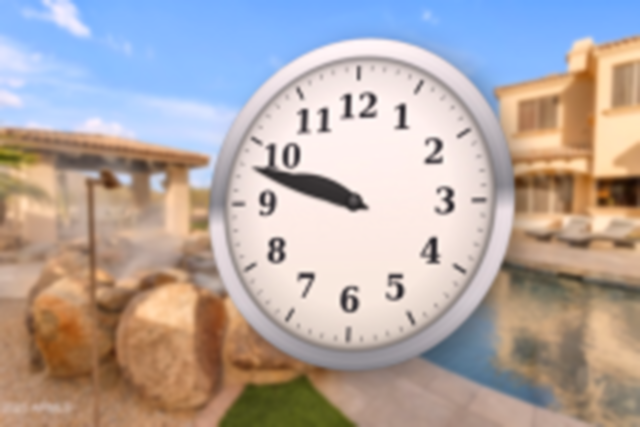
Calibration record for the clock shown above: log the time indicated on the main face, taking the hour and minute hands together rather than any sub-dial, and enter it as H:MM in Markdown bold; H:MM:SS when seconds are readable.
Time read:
**9:48**
